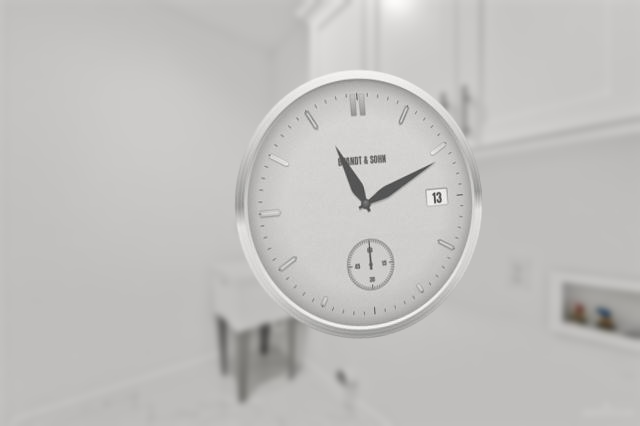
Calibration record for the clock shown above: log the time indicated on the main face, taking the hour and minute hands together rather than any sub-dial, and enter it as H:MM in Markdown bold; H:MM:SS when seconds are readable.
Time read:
**11:11**
